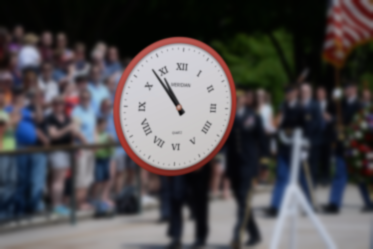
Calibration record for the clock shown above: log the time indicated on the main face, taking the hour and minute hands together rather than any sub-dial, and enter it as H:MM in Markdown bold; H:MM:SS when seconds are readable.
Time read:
**10:53**
